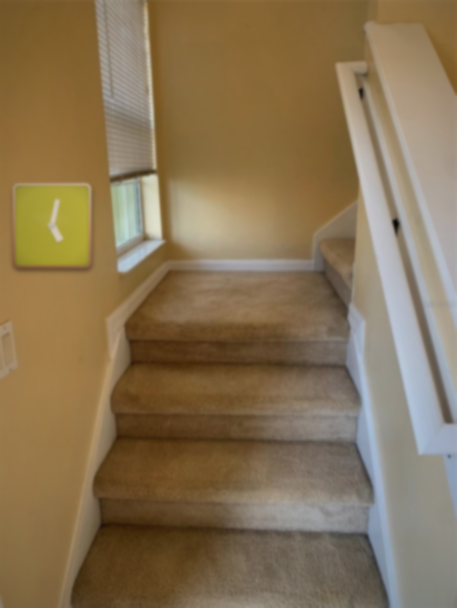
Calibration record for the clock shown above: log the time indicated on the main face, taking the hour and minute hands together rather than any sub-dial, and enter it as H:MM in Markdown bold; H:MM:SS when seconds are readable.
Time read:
**5:02**
